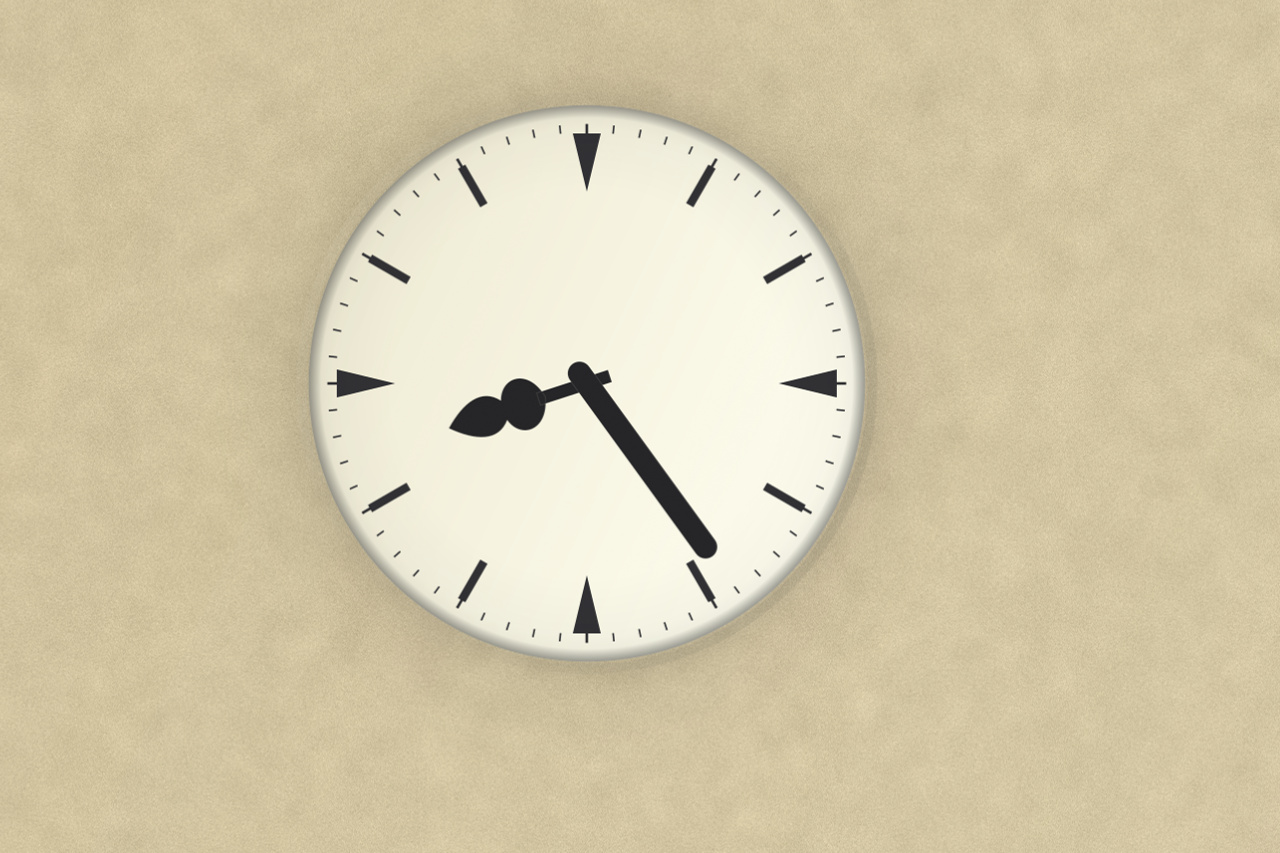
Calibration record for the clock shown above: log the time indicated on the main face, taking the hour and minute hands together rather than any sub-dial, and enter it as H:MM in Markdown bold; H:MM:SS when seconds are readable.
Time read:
**8:24**
